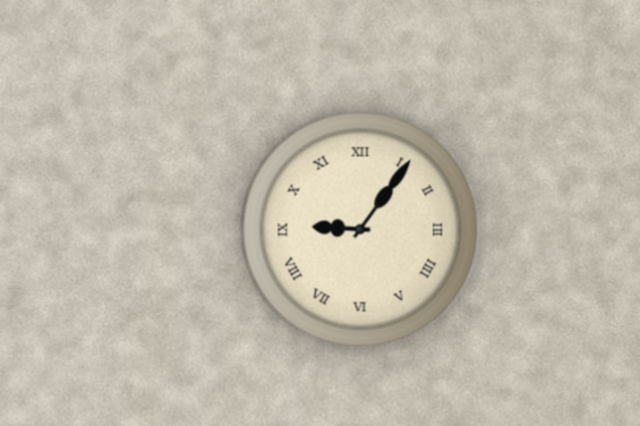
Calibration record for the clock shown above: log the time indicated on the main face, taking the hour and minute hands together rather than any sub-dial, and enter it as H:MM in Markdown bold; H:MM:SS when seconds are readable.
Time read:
**9:06**
